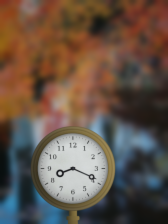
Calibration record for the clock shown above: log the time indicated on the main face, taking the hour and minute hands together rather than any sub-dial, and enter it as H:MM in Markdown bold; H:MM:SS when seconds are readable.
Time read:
**8:19**
